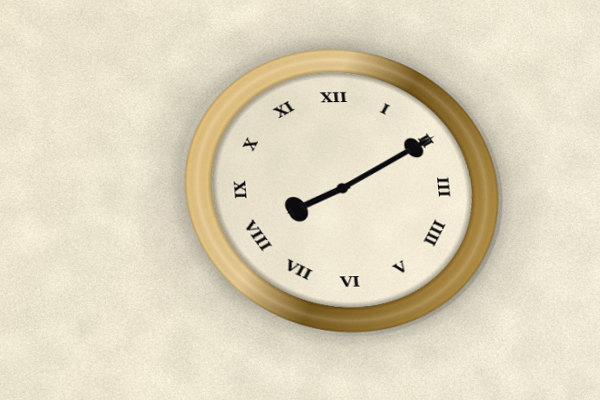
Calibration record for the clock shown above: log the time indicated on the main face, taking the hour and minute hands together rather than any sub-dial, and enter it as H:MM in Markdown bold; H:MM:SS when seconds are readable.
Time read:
**8:10**
